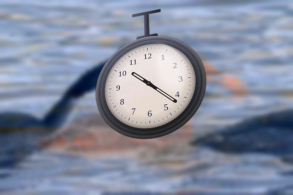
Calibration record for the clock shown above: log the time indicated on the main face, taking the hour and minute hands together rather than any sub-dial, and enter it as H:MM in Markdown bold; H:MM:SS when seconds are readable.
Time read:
**10:22**
